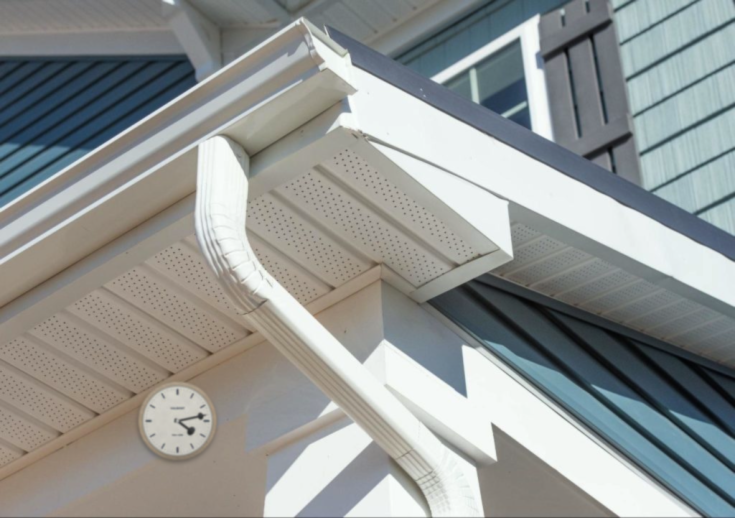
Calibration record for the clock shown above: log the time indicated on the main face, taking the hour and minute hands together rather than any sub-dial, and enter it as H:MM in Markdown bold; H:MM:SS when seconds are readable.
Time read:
**4:13**
